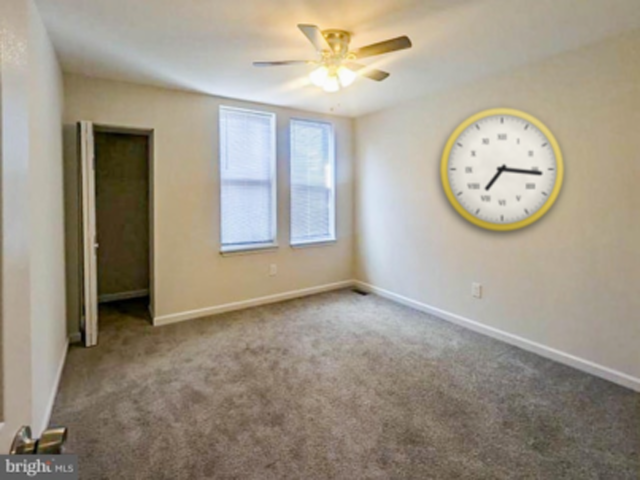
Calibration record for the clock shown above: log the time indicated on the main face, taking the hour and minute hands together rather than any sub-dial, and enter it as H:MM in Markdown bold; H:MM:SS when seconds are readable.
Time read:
**7:16**
